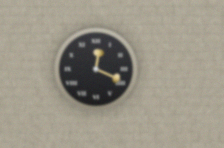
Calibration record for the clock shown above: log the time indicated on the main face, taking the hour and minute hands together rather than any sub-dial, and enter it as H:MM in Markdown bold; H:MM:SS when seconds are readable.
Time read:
**12:19**
